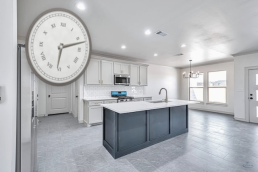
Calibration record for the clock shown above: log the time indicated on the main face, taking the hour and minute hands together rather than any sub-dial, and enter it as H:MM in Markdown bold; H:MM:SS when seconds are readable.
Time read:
**6:12**
